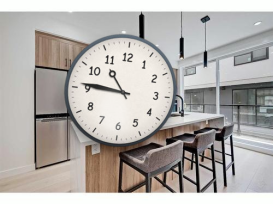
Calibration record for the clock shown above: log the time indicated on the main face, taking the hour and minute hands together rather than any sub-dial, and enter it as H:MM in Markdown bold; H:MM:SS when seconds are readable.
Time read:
**10:46**
